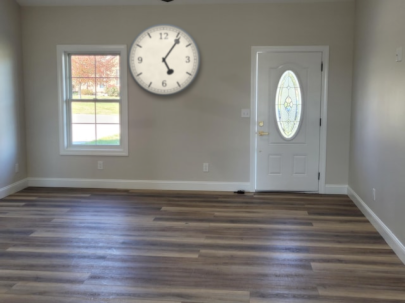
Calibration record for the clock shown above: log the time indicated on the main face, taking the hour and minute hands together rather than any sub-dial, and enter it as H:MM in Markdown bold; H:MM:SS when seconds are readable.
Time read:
**5:06**
